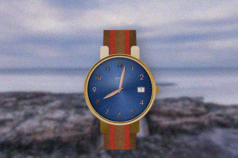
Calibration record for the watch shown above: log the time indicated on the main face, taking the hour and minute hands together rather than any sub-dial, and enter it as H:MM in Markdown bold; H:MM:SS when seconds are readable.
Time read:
**8:02**
